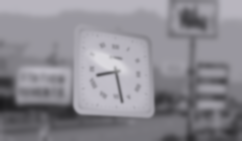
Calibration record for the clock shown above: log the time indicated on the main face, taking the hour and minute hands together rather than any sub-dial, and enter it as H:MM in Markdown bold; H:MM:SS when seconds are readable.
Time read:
**8:28**
